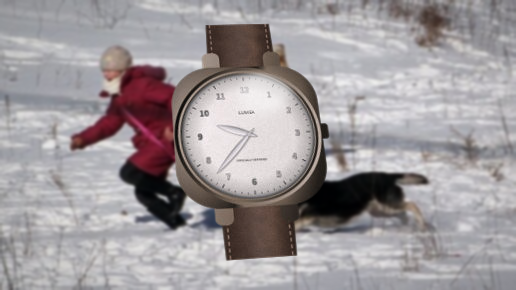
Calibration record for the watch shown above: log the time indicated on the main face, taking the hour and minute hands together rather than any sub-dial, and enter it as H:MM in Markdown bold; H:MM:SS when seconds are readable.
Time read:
**9:37**
